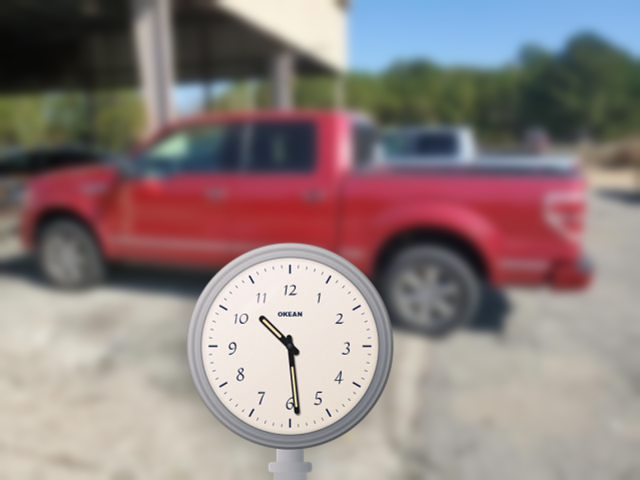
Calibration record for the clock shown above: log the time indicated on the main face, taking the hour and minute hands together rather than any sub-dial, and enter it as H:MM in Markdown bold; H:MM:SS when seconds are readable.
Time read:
**10:29**
